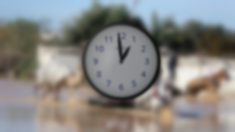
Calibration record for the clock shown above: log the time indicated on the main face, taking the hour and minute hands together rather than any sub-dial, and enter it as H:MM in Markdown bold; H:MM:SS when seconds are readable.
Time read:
**12:59**
